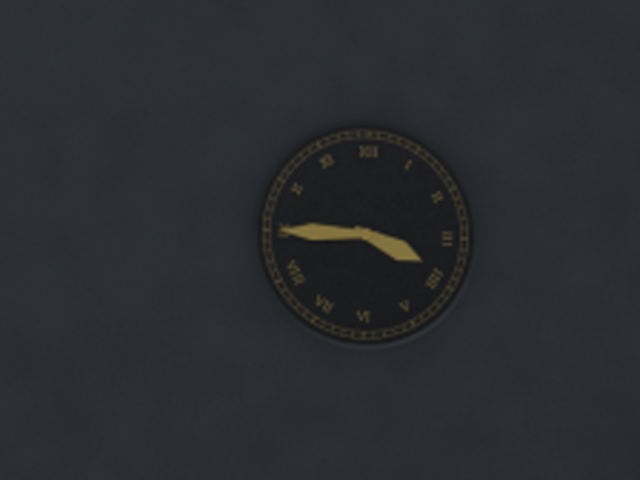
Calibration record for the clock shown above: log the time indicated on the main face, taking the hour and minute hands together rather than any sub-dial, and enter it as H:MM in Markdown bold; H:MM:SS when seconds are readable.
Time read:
**3:45**
